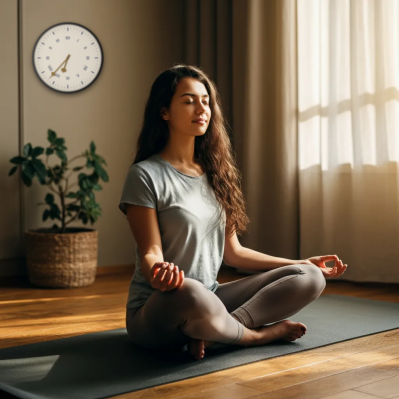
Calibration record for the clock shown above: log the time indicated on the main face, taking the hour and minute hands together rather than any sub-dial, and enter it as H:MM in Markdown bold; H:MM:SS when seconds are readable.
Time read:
**6:37**
